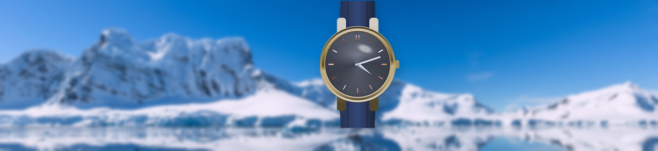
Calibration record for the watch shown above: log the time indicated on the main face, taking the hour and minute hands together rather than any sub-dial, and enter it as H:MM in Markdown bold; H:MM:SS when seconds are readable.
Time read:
**4:12**
